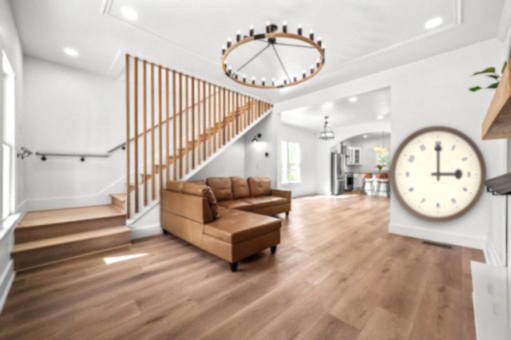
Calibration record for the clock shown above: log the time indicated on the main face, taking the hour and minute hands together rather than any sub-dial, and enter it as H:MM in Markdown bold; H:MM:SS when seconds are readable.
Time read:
**3:00**
